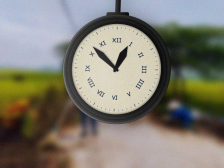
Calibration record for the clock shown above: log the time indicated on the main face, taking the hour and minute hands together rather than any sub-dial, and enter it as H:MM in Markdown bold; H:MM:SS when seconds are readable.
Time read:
**12:52**
